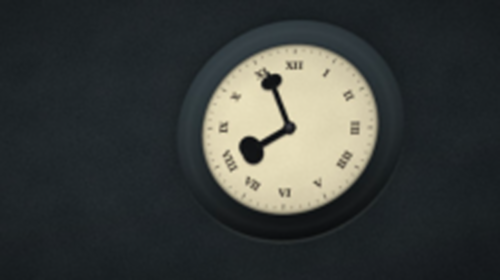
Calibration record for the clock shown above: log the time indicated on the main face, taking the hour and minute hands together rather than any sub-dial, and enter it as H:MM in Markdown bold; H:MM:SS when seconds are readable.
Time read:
**7:56**
